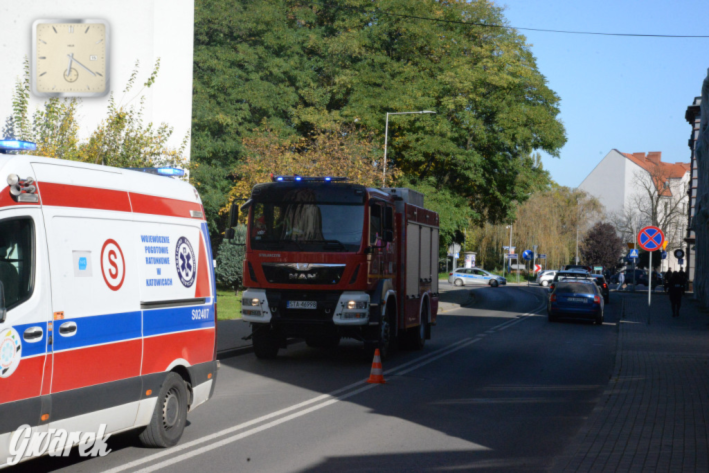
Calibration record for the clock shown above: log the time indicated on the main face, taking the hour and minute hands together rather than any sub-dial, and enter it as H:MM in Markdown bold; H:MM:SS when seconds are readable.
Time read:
**6:21**
